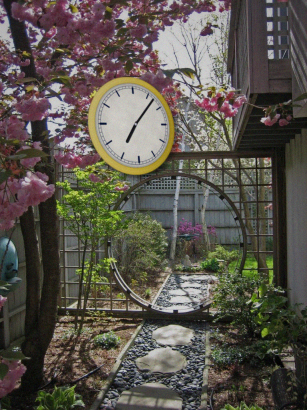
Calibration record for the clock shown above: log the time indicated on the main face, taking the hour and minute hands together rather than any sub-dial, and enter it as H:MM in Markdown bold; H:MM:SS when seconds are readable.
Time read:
**7:07**
